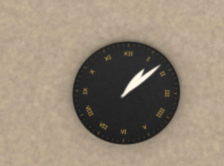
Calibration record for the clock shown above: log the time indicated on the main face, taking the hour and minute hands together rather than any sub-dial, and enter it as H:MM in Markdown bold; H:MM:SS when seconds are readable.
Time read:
**1:08**
